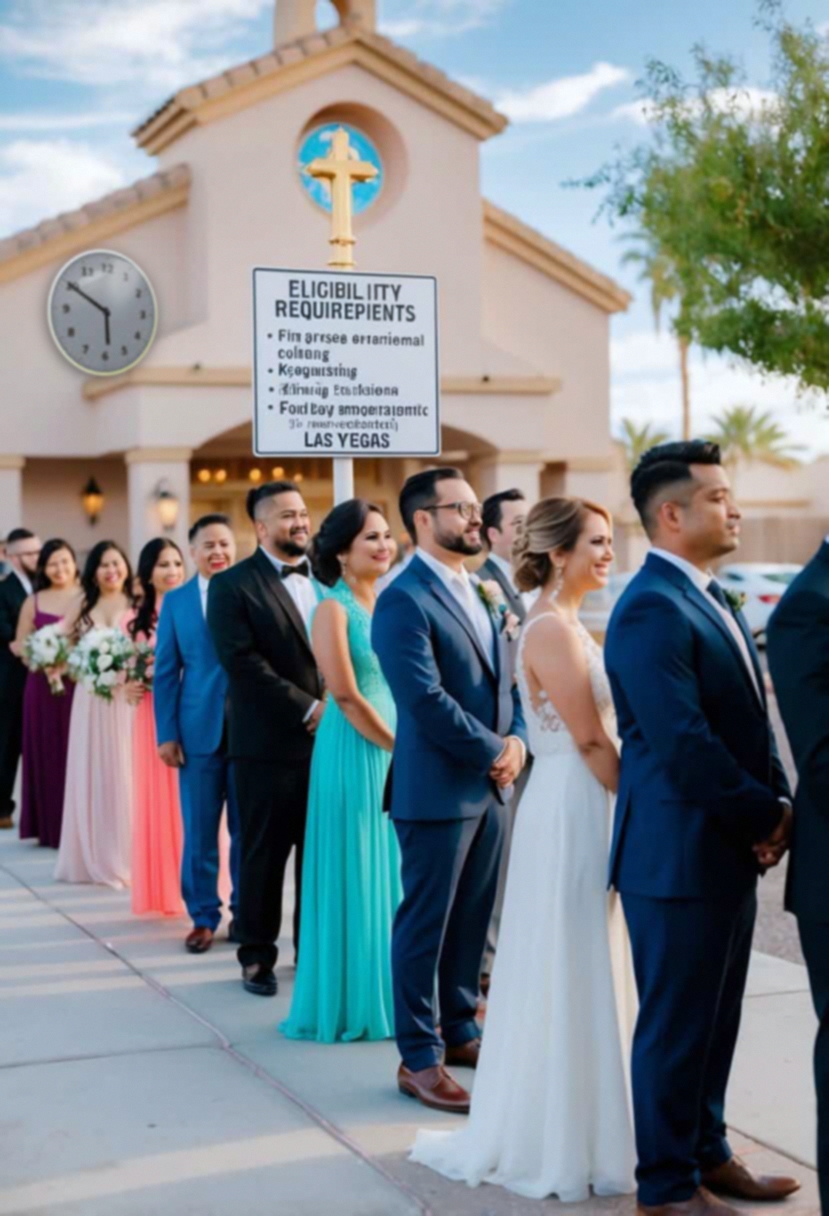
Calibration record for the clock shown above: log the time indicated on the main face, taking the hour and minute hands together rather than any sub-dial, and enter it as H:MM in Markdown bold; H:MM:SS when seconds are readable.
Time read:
**5:50**
